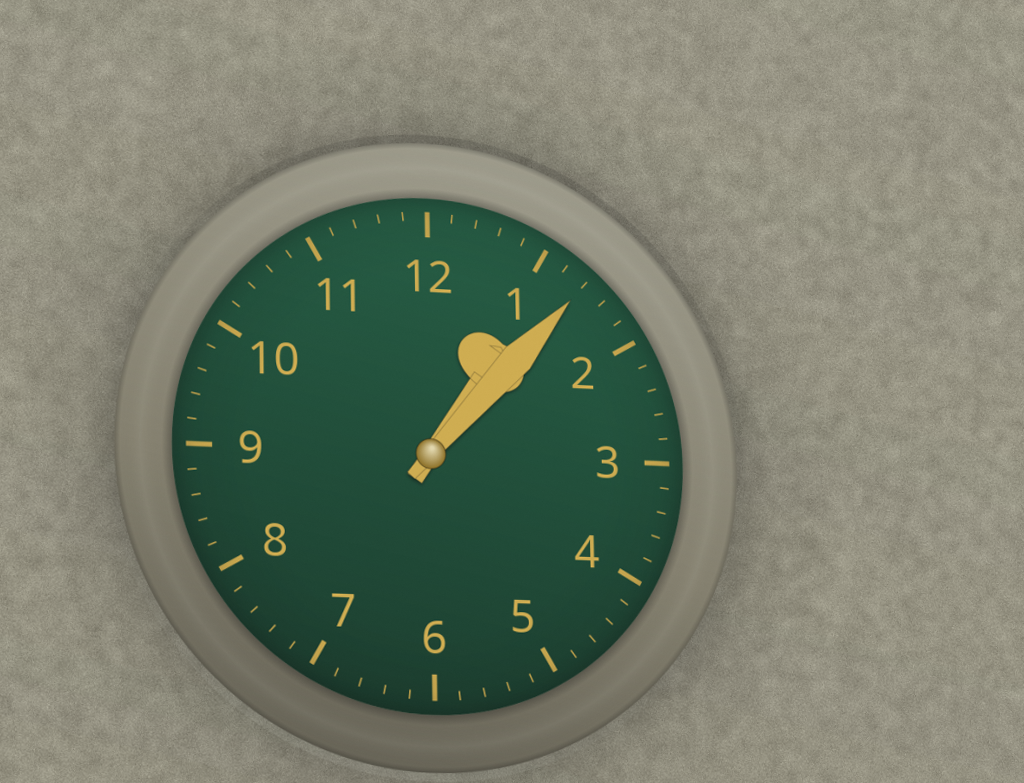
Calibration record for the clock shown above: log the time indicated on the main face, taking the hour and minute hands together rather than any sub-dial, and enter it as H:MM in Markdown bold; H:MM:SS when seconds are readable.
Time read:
**1:07**
